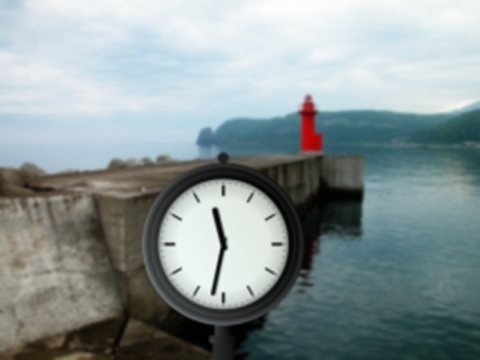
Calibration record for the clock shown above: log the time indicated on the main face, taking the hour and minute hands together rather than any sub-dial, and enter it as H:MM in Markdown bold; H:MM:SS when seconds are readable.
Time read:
**11:32**
